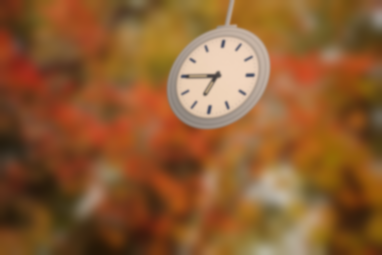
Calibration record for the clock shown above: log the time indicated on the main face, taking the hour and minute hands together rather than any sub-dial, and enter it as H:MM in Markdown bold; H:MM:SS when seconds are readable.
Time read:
**6:45**
